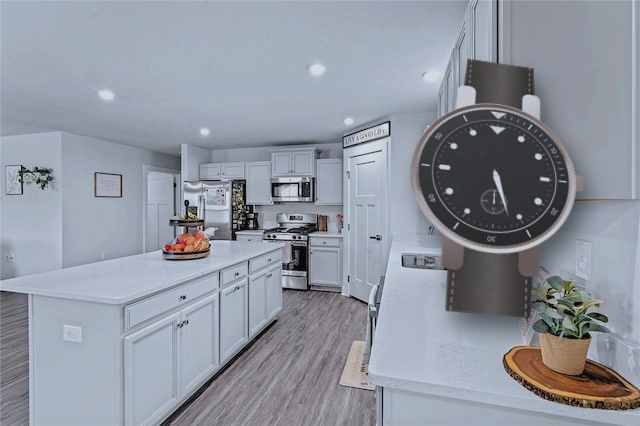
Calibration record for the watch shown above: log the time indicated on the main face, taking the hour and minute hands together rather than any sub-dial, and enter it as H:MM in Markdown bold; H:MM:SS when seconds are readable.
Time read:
**5:27**
